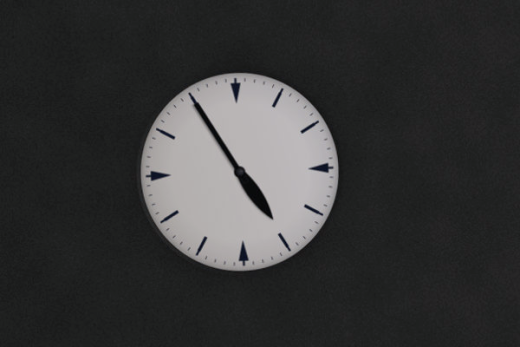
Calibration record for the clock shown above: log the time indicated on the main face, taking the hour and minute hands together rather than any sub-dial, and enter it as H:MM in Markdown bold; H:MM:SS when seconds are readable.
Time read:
**4:55**
